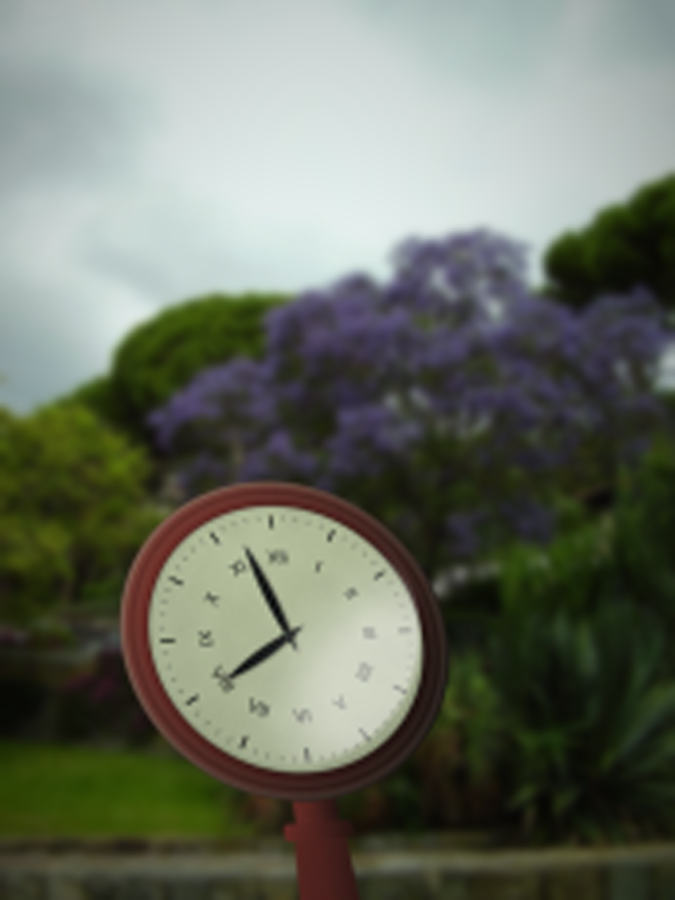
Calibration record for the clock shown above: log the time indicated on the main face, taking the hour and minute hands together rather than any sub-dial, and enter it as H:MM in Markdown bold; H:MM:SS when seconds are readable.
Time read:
**7:57**
